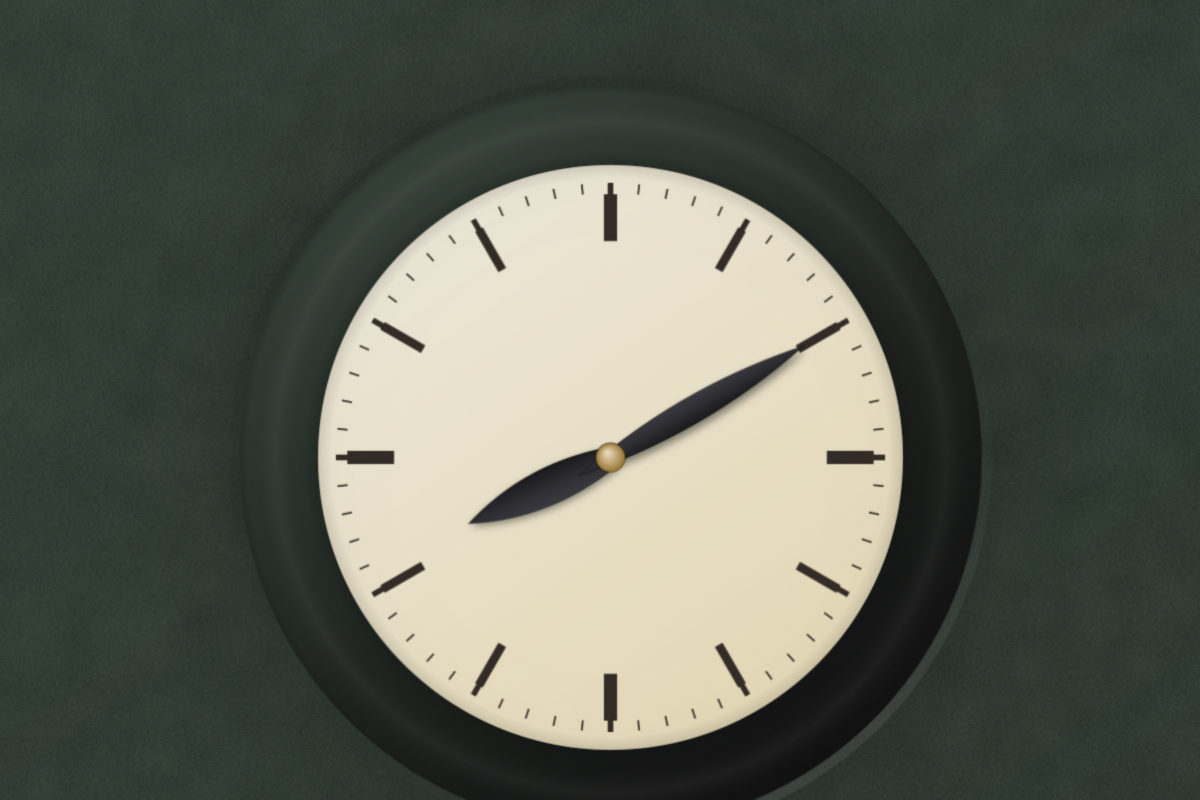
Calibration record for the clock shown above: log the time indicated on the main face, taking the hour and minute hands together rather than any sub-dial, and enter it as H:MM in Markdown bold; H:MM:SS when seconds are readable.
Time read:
**8:10**
